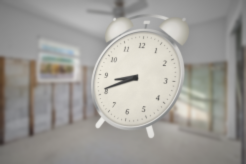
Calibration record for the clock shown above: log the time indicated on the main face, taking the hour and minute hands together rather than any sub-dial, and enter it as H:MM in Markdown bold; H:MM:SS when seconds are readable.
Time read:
**8:41**
